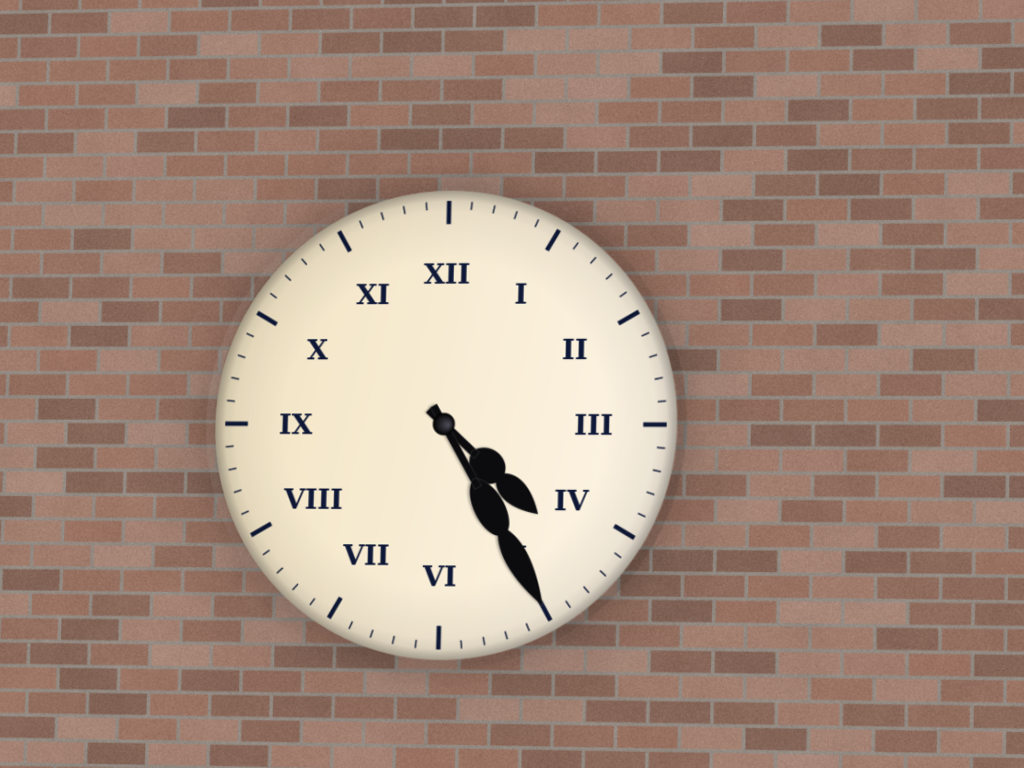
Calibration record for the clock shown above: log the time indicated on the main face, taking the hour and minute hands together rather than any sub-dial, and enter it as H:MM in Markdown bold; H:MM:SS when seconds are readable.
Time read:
**4:25**
